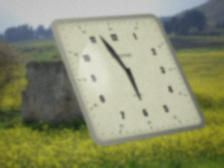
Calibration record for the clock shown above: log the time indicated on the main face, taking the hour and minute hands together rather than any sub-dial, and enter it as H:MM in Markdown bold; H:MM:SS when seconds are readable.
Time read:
**5:57**
